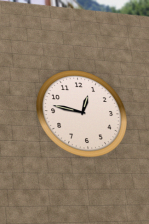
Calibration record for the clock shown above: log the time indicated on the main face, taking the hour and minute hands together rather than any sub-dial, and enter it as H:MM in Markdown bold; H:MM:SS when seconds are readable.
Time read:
**12:47**
